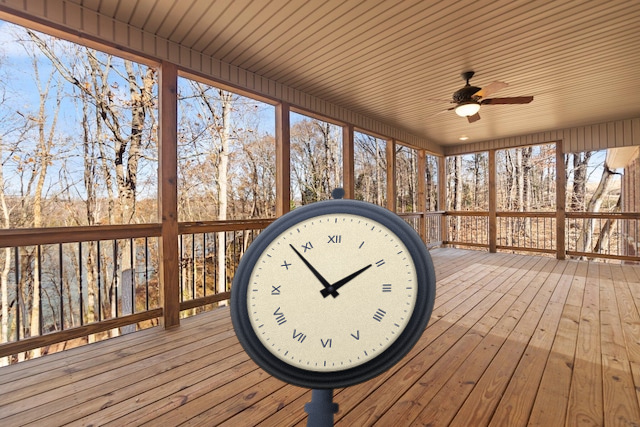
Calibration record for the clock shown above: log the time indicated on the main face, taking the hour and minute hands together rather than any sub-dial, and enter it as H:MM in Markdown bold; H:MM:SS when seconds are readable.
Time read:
**1:53**
